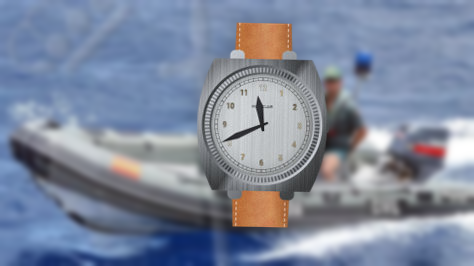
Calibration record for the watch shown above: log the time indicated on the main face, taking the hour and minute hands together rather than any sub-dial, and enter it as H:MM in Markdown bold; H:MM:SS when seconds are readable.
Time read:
**11:41**
